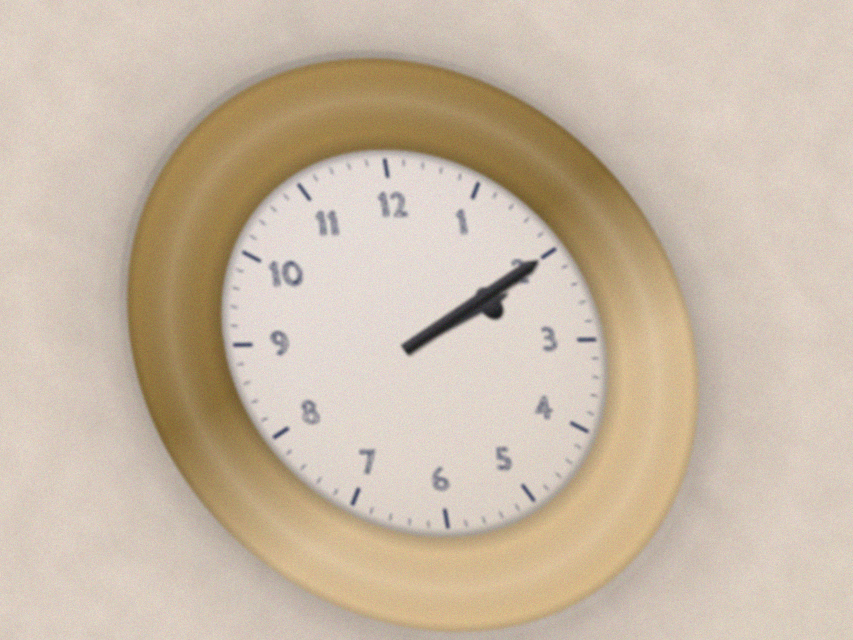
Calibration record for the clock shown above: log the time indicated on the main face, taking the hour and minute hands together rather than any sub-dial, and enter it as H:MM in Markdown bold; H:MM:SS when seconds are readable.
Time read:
**2:10**
